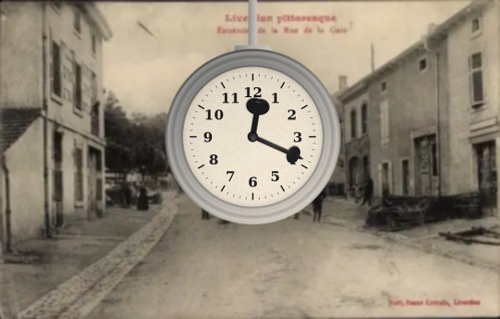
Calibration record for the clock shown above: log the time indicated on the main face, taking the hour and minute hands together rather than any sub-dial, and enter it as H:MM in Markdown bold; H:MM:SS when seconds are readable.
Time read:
**12:19**
